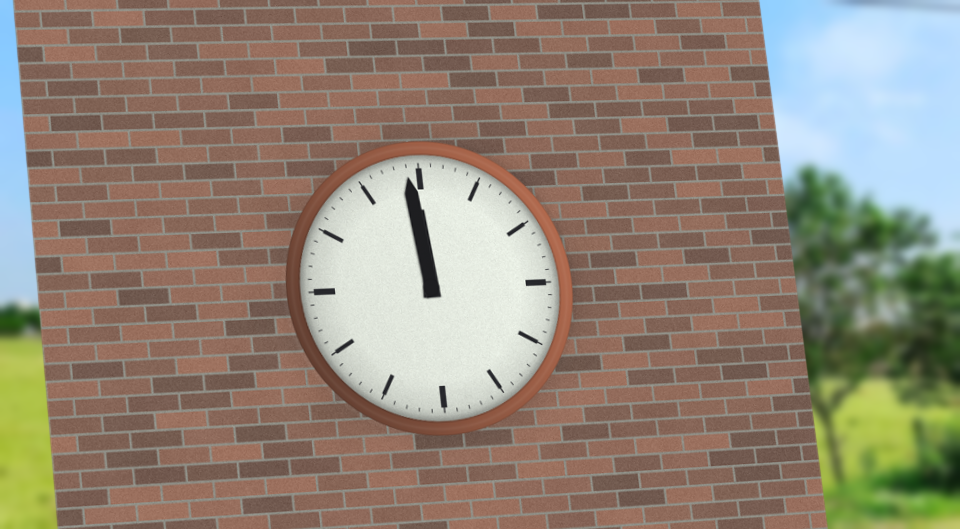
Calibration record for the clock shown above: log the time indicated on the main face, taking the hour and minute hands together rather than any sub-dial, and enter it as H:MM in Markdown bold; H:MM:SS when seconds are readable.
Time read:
**11:59**
